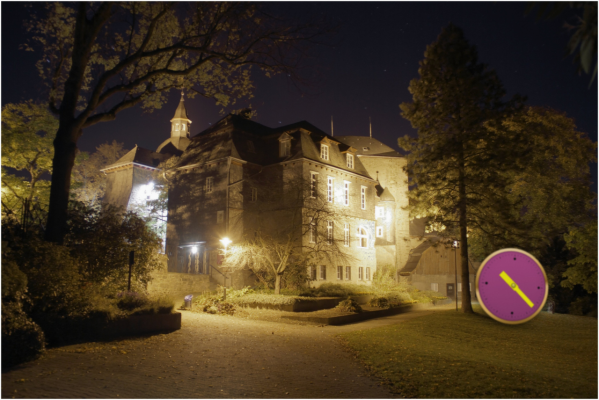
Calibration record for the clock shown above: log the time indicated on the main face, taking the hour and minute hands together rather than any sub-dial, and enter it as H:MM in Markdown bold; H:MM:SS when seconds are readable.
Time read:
**10:22**
